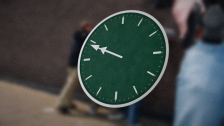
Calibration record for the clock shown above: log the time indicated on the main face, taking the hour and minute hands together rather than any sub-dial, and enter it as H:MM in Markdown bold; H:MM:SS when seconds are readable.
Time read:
**9:49**
